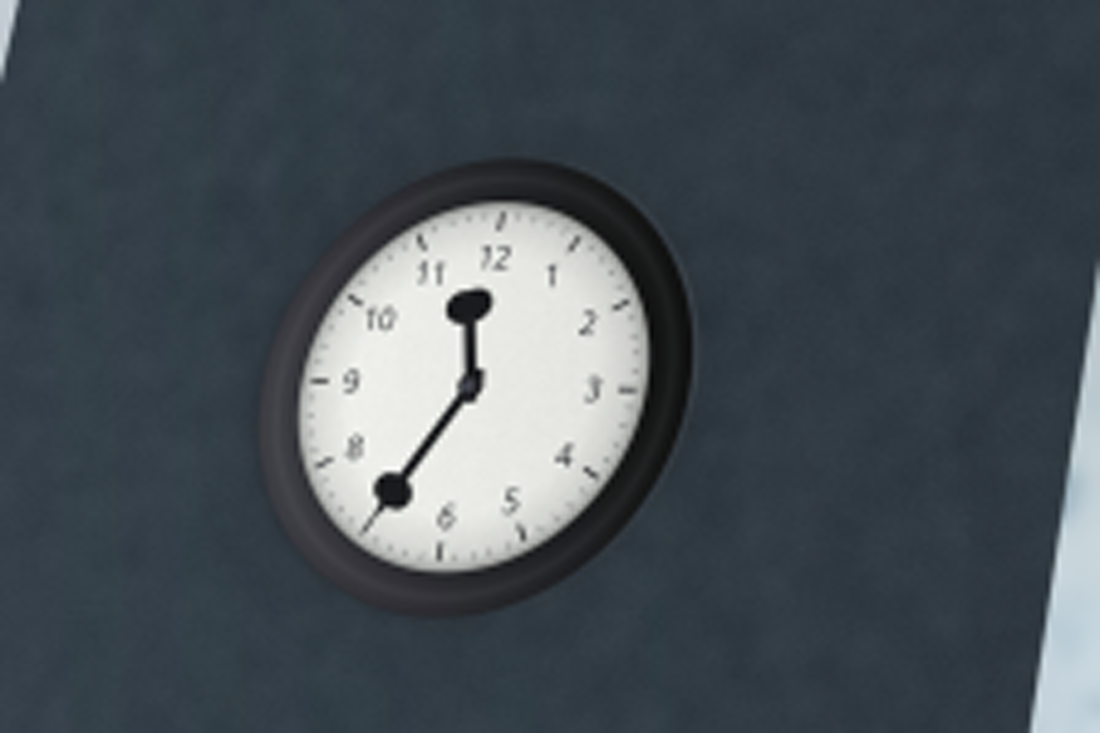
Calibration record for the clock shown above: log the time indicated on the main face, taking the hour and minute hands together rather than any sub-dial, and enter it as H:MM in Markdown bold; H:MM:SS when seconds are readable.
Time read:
**11:35**
